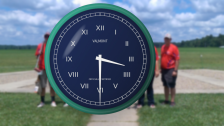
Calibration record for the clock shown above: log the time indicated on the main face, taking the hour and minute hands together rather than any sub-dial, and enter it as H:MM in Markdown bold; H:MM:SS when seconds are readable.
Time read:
**3:30**
